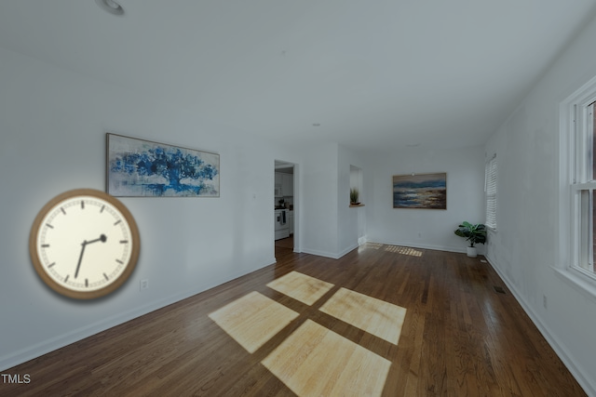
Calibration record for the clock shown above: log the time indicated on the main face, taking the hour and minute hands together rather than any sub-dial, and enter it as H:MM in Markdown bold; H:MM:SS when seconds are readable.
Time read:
**2:33**
